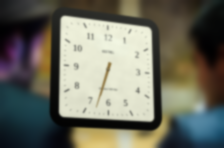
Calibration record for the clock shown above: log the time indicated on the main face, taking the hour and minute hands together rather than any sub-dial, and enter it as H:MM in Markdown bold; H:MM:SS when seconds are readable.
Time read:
**6:33**
